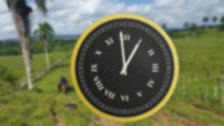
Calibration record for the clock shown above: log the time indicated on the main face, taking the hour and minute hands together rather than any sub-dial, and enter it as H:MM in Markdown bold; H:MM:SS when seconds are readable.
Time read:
**12:59**
